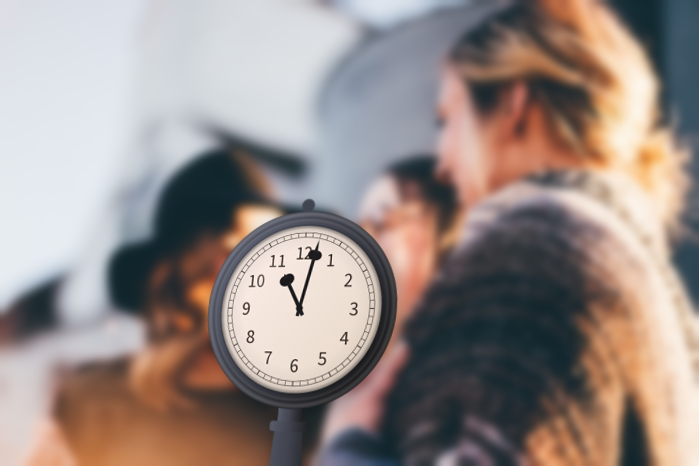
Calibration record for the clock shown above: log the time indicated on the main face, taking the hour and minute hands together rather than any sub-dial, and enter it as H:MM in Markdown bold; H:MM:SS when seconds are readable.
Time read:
**11:02**
